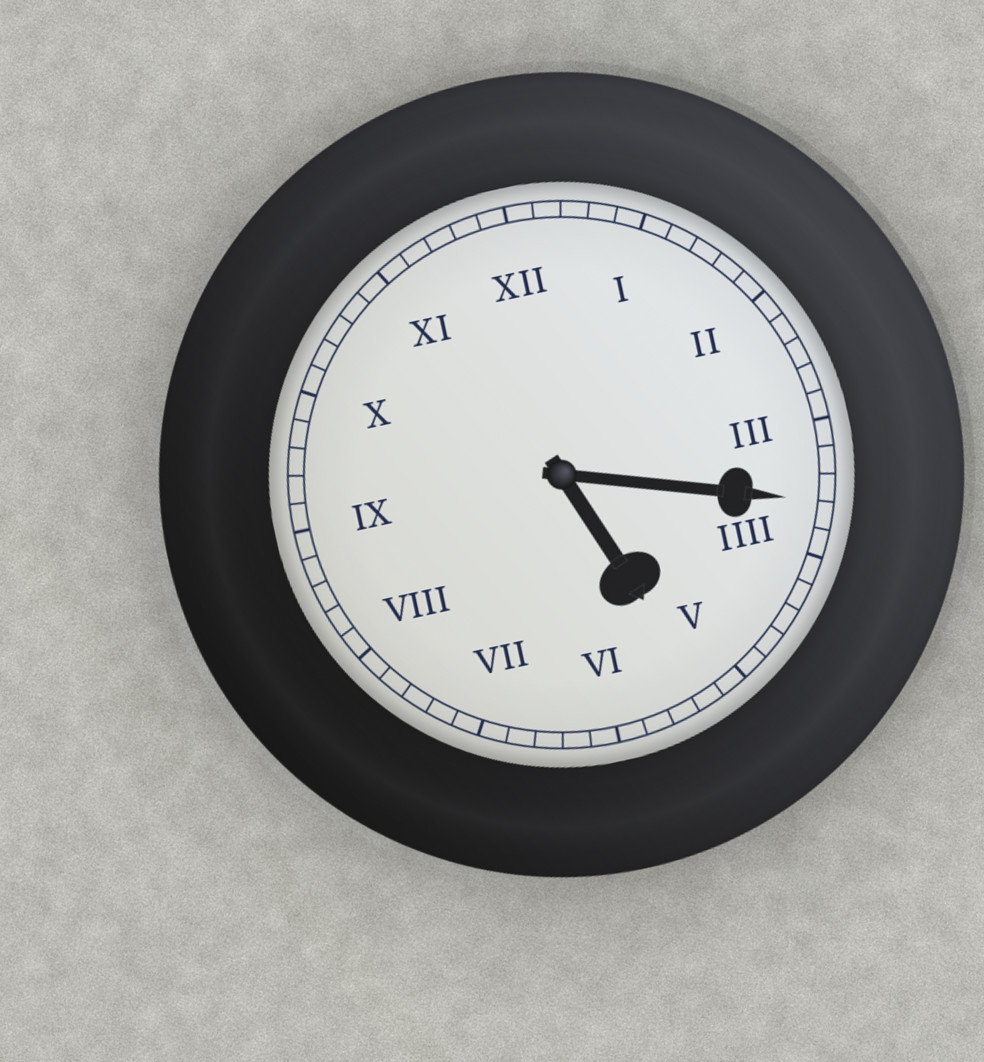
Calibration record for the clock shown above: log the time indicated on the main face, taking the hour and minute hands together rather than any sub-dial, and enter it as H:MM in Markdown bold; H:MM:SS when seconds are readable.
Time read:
**5:18**
